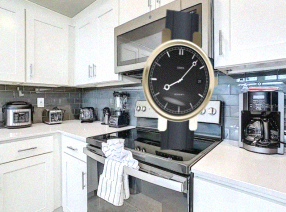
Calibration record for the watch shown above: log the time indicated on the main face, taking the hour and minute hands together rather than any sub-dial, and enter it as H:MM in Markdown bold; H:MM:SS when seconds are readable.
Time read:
**8:07**
